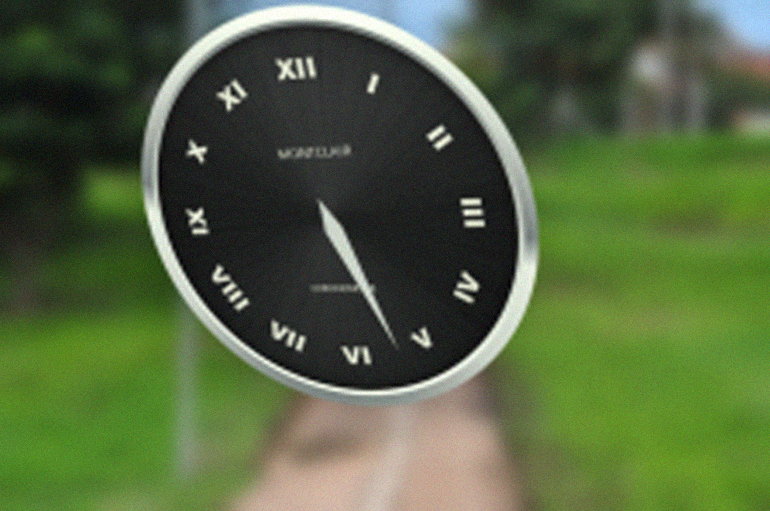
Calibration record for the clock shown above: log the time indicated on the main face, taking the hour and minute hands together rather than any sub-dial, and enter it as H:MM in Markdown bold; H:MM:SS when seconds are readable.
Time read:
**5:27**
